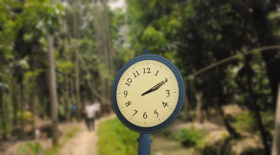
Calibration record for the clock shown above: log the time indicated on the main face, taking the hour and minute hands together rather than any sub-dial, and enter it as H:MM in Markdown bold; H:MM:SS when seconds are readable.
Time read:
**2:10**
